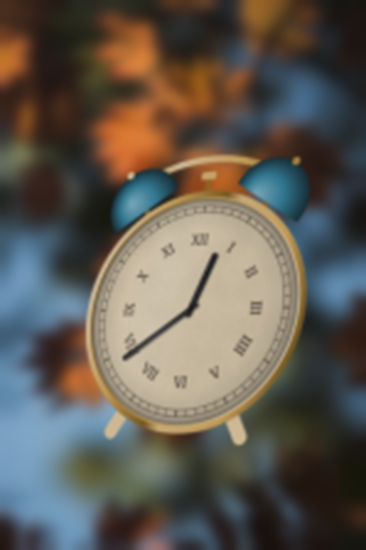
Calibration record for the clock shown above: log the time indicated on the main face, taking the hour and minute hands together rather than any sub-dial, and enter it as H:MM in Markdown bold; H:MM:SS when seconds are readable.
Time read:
**12:39**
